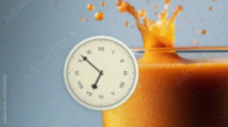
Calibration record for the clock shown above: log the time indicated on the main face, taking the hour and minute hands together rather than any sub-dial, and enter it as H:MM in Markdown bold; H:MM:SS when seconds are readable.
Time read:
**6:52**
